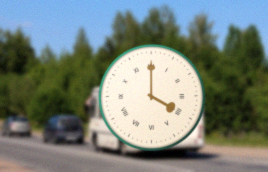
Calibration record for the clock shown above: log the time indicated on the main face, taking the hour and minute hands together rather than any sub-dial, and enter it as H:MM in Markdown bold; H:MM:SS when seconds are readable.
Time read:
**4:00**
